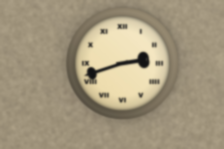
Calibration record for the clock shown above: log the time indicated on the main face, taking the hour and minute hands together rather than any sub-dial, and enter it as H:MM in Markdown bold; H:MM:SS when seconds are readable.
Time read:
**2:42**
